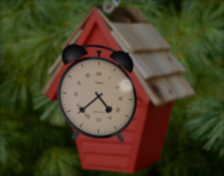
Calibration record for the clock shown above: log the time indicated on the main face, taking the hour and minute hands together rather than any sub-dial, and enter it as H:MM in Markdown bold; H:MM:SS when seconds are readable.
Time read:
**4:38**
